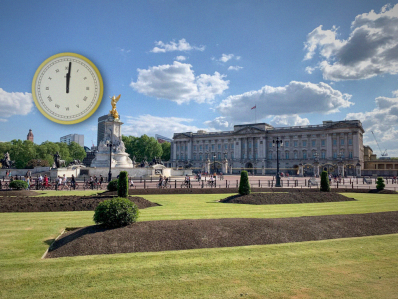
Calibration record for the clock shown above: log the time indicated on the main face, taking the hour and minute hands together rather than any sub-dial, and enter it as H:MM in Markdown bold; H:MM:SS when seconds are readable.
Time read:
**12:01**
